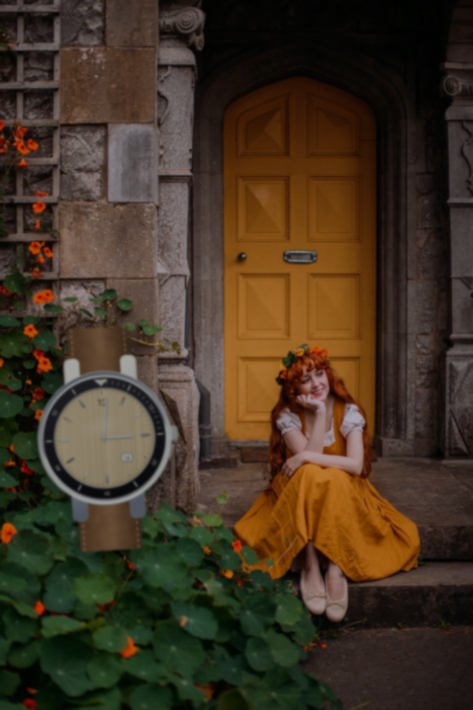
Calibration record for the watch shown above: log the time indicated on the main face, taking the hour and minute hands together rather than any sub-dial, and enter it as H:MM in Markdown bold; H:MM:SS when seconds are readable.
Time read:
**3:01**
